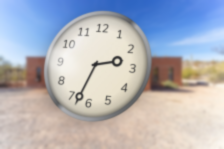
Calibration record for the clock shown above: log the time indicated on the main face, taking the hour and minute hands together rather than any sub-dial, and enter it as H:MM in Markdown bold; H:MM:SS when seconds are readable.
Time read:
**2:33**
